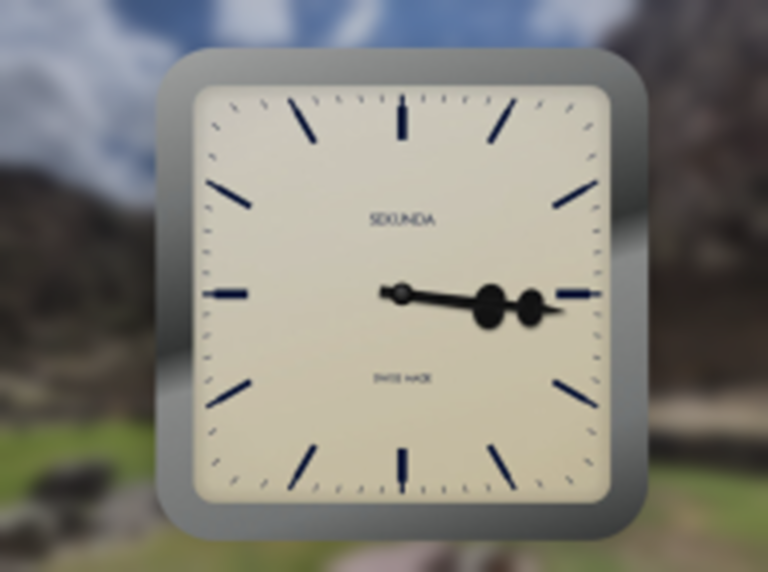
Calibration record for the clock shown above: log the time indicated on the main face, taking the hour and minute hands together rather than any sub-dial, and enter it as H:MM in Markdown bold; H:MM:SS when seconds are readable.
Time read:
**3:16**
